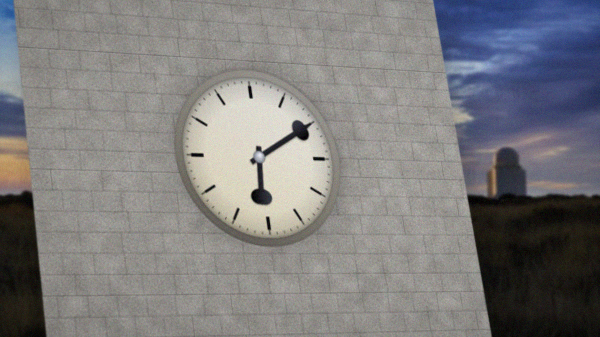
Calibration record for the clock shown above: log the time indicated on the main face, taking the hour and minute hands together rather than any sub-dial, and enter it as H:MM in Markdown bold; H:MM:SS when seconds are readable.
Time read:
**6:10**
